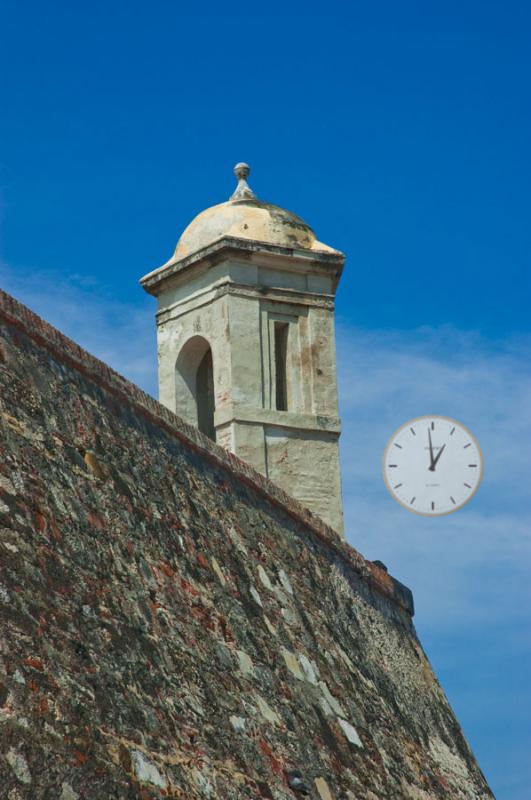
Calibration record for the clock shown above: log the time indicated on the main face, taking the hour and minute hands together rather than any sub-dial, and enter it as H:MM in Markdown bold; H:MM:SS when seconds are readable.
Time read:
**12:59**
